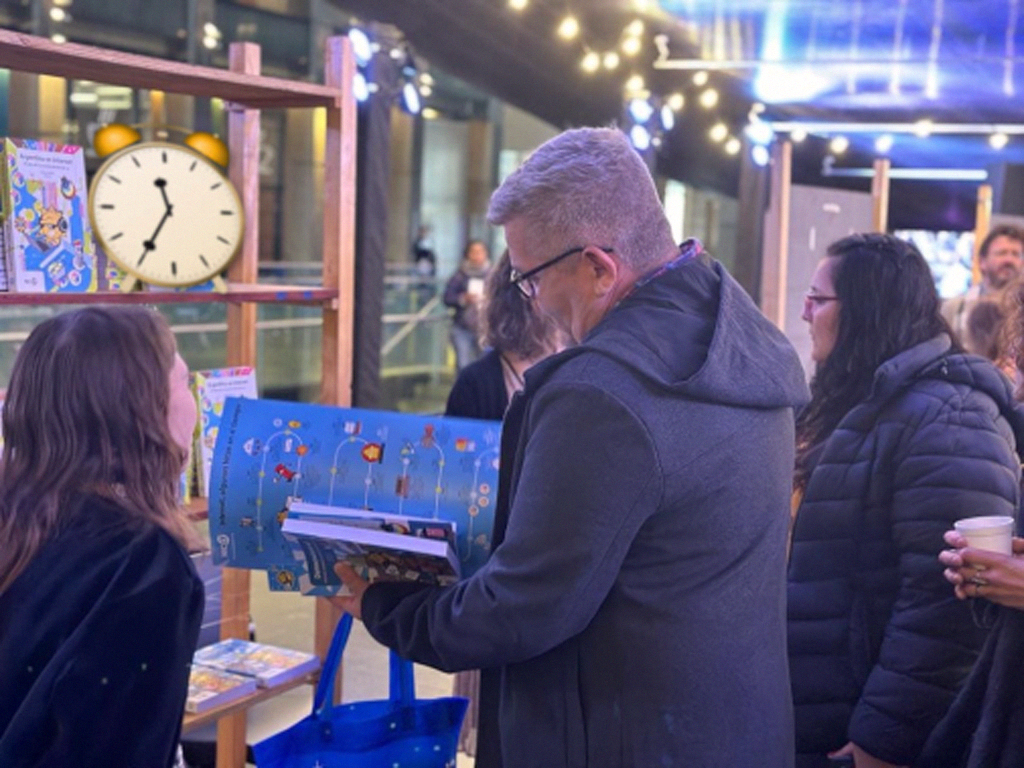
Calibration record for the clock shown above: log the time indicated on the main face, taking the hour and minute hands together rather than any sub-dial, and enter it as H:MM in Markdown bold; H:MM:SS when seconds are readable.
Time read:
**11:35**
